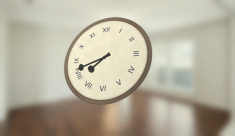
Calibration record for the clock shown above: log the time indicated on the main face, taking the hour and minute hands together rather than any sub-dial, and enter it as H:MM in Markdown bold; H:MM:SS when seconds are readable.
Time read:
**7:42**
